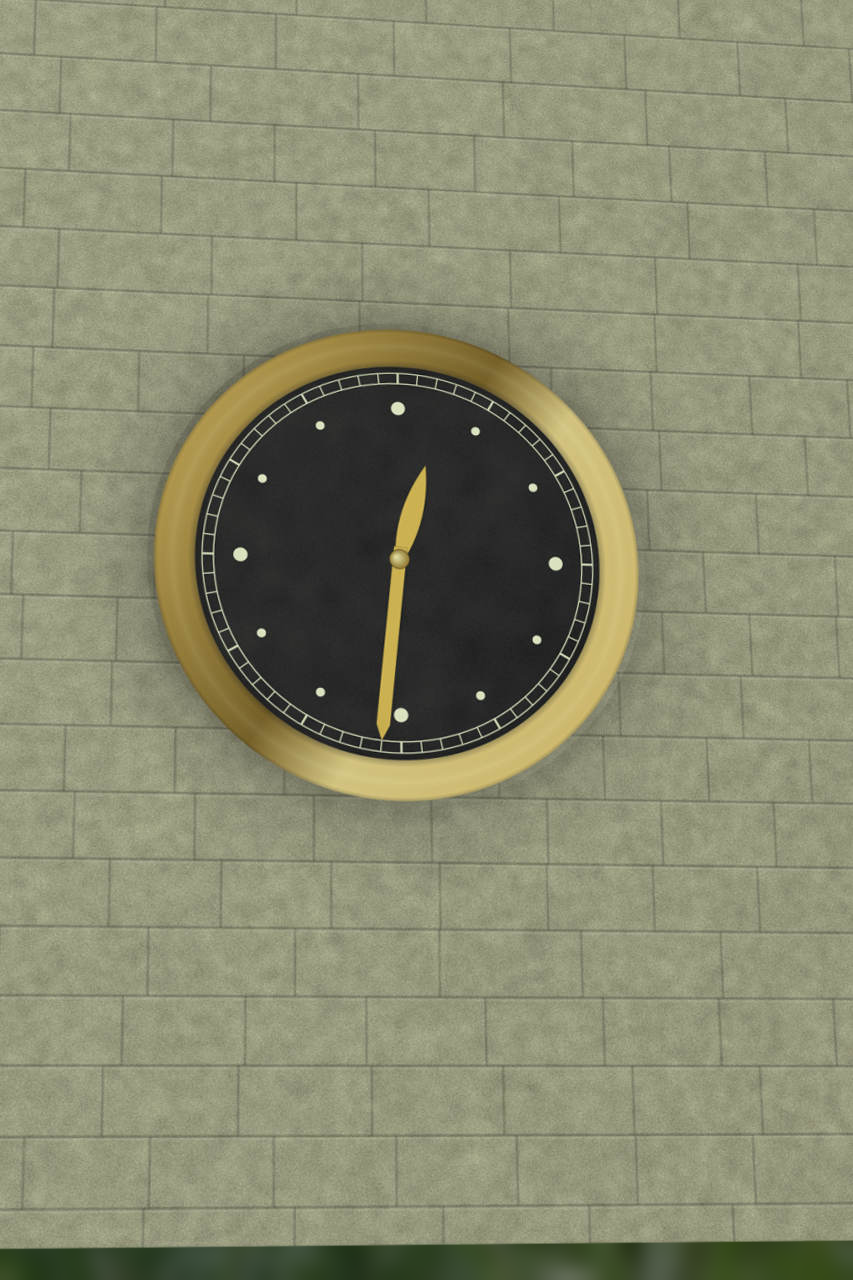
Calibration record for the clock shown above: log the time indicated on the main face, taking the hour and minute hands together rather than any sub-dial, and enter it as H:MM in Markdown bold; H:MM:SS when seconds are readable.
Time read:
**12:31**
